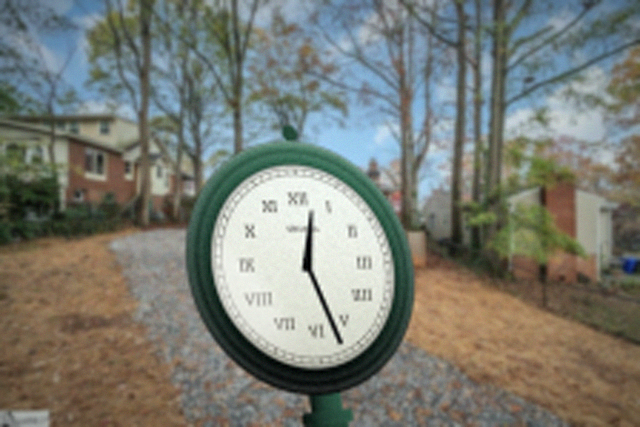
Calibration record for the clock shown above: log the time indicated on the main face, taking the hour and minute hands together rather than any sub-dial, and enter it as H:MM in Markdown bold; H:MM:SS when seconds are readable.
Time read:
**12:27**
